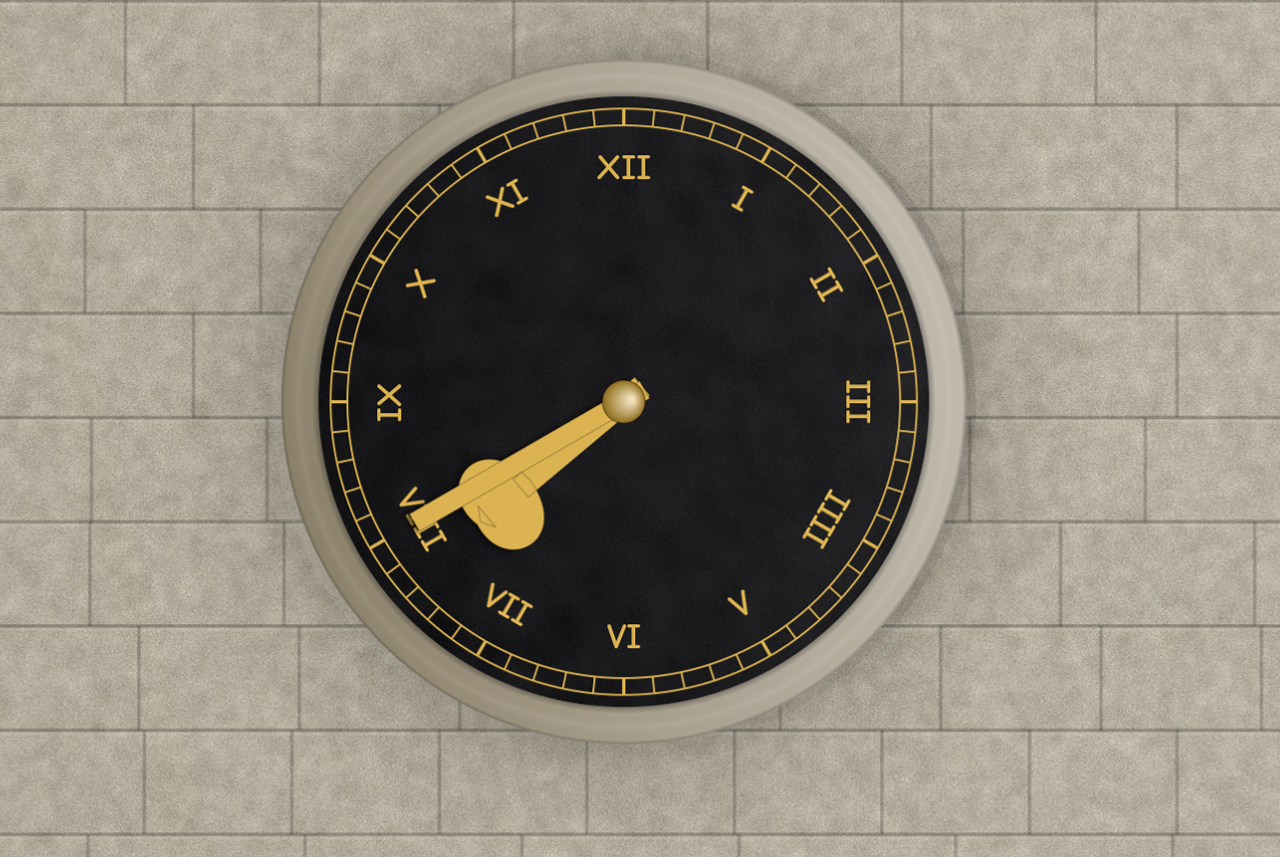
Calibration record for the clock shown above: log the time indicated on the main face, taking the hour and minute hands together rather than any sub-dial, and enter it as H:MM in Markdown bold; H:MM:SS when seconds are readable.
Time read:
**7:40**
